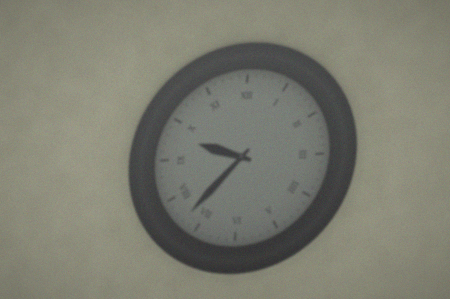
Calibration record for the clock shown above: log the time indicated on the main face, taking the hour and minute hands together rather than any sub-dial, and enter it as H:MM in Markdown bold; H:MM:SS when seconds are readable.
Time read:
**9:37**
